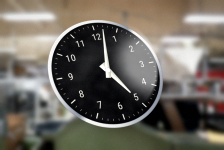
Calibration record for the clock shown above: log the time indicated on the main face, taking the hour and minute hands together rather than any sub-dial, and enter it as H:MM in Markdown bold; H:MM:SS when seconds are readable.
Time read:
**5:02**
